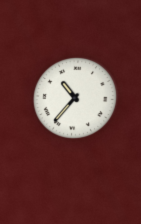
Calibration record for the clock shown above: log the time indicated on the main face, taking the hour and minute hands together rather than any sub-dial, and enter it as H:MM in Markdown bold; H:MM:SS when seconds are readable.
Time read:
**10:36**
